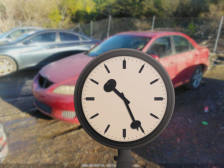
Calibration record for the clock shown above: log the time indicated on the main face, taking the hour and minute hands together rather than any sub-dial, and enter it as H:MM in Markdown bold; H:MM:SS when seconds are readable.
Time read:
**10:26**
